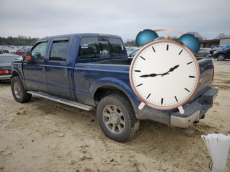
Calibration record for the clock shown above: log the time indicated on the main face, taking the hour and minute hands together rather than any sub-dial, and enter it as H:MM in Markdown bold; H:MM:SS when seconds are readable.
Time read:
**1:43**
